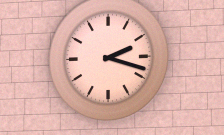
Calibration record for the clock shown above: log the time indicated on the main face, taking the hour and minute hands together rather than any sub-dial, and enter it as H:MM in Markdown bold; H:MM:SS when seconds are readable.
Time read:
**2:18**
